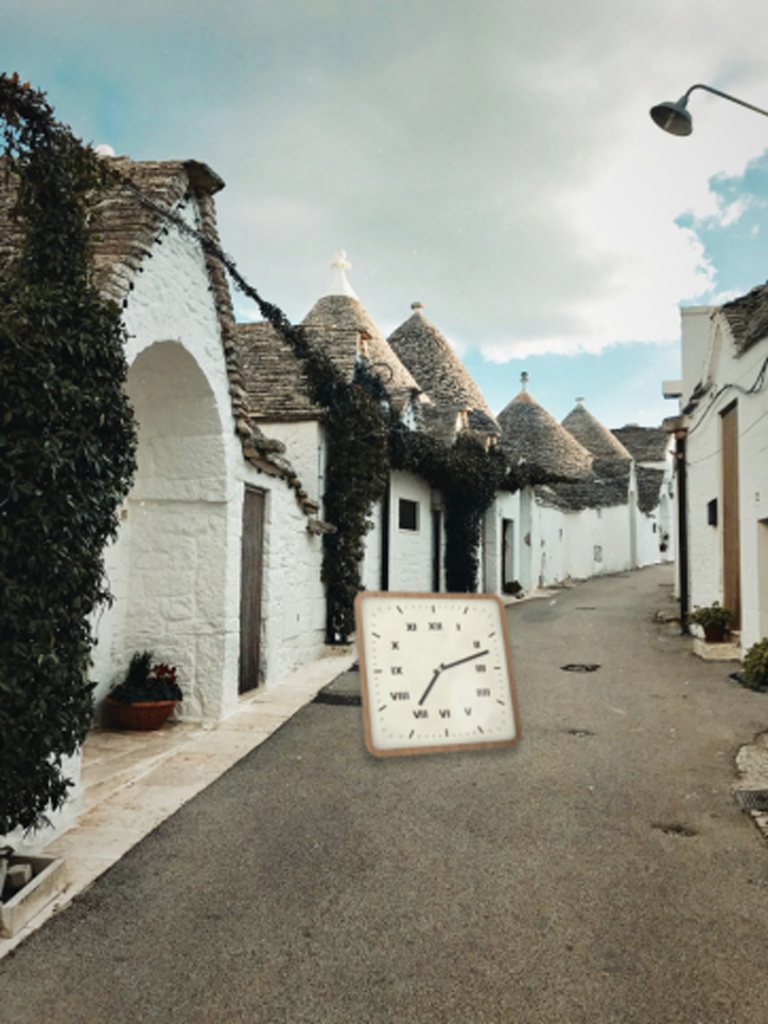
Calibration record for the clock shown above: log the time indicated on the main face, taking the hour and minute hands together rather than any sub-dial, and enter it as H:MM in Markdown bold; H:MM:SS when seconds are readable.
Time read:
**7:12**
